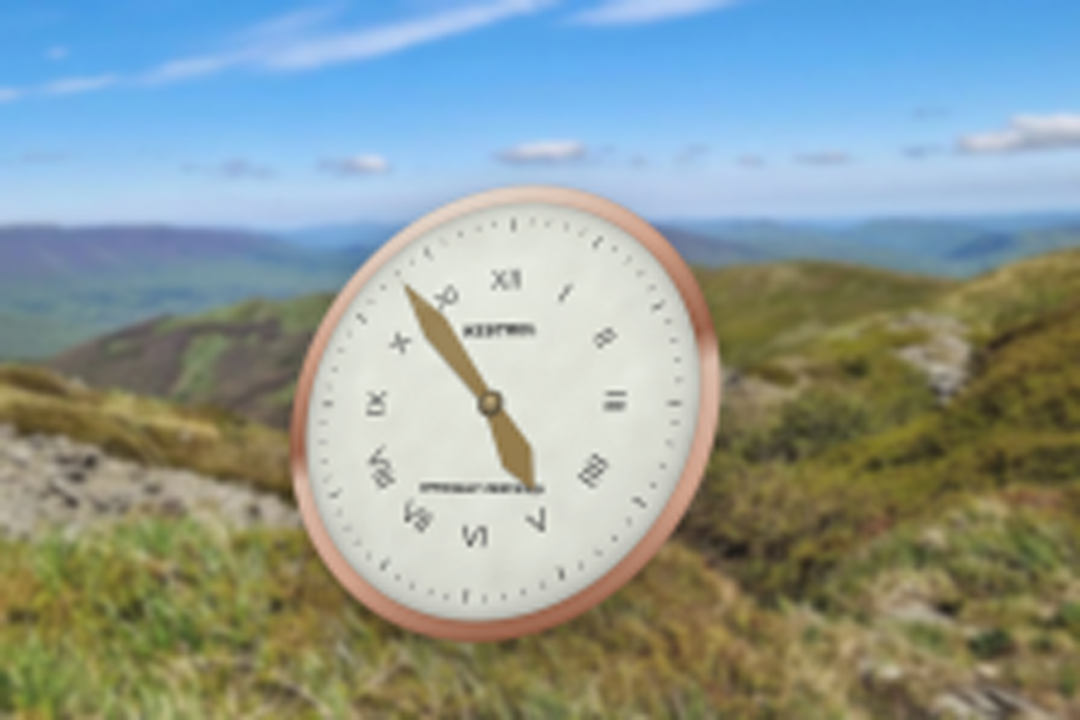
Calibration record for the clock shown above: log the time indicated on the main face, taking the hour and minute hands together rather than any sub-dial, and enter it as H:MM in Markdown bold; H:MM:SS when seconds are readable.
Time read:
**4:53**
